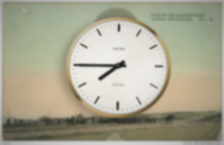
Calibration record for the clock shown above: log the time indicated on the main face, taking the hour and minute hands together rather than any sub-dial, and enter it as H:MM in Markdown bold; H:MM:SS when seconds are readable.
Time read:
**7:45**
